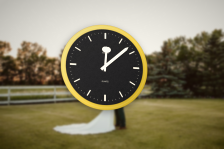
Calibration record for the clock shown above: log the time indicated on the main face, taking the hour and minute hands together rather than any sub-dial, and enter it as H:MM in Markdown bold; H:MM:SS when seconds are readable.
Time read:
**12:08**
